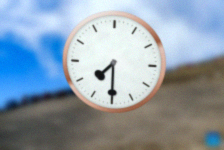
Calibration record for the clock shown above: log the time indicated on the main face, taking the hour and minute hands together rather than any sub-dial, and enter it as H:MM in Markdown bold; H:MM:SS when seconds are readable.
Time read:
**7:30**
